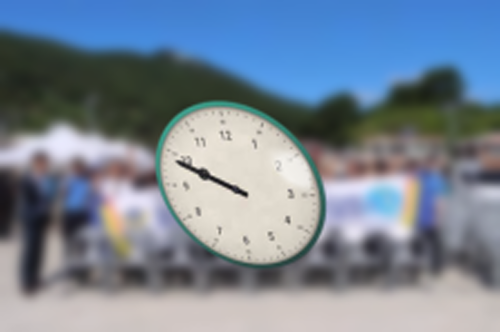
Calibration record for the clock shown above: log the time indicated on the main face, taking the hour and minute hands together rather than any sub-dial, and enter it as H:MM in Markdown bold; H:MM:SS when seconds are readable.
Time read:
**9:49**
